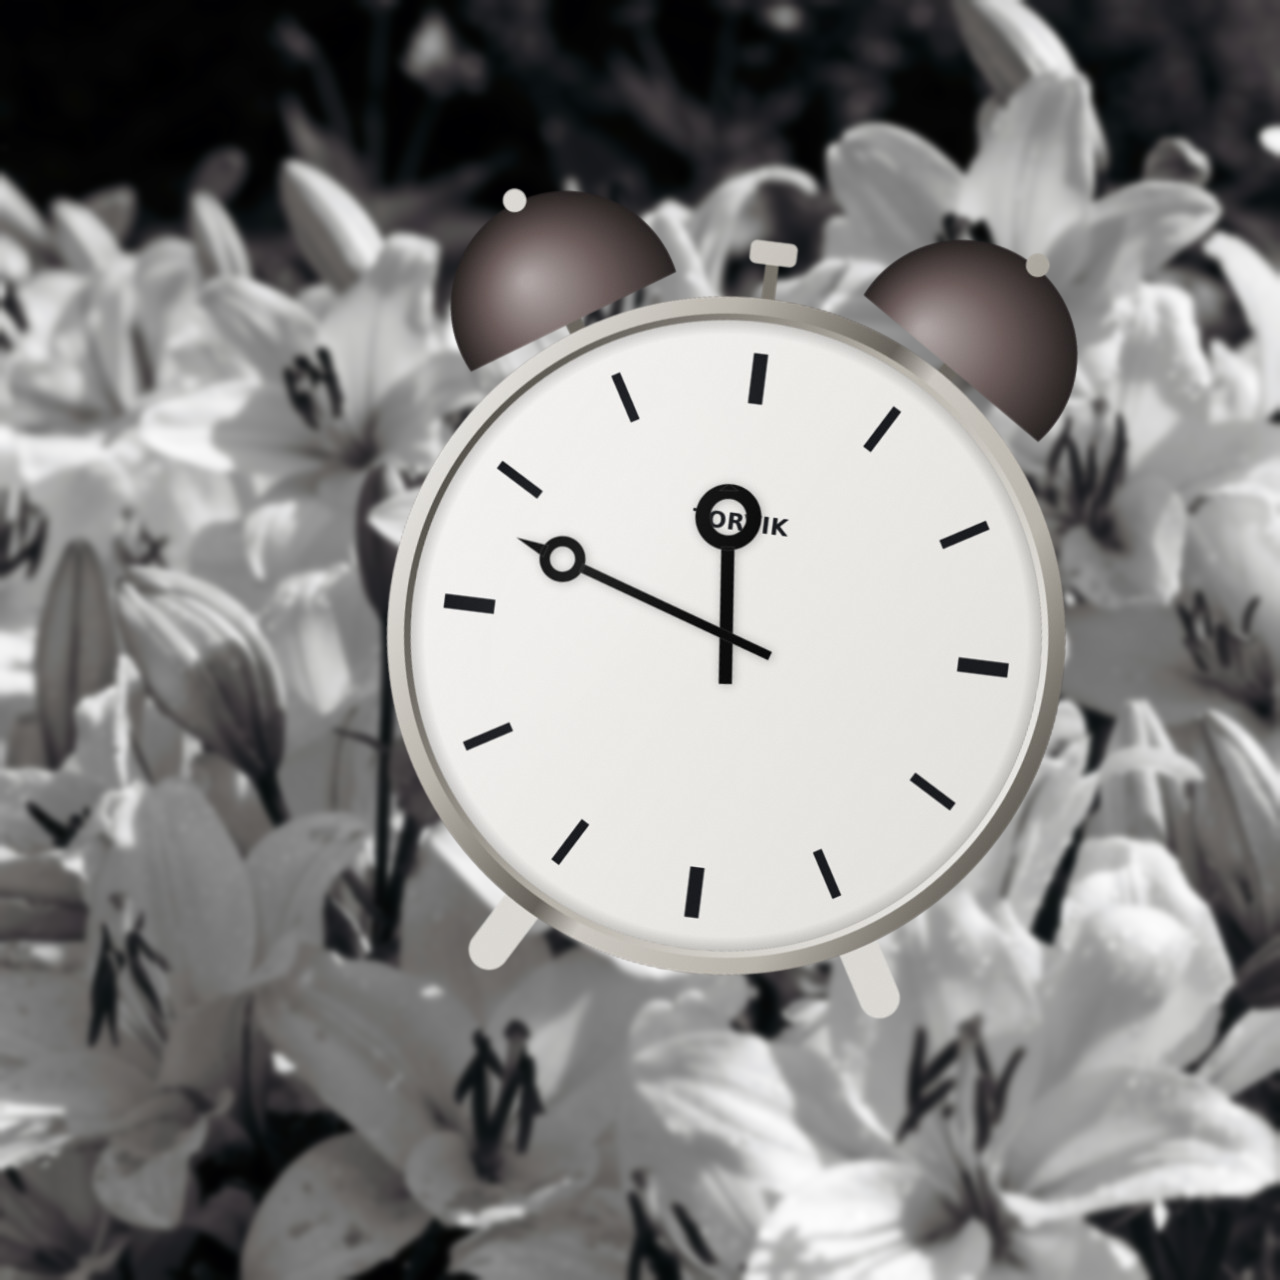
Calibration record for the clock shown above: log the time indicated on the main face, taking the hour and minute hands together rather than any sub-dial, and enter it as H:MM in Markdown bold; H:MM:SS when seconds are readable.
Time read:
**11:48**
